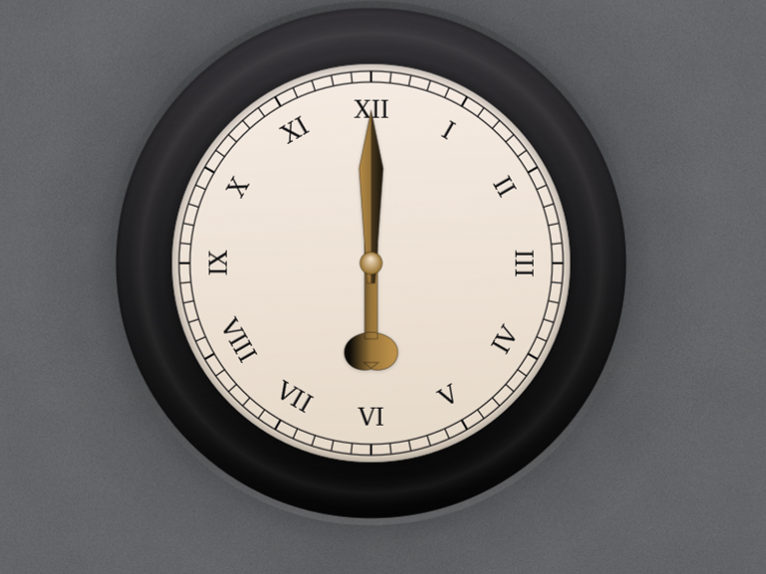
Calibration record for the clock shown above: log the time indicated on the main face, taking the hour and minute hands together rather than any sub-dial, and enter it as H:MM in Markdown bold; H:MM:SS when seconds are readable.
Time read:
**6:00**
